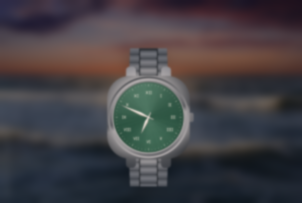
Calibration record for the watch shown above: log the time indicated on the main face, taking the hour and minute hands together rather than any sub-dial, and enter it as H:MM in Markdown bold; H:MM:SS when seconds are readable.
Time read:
**6:49**
